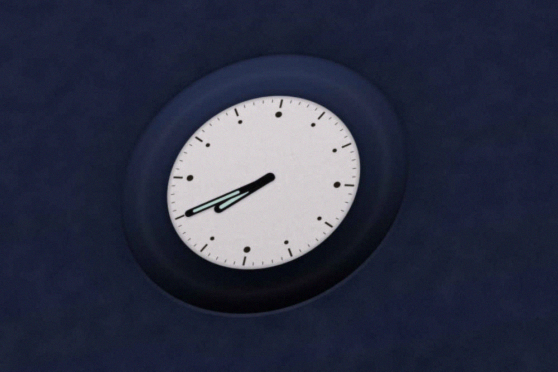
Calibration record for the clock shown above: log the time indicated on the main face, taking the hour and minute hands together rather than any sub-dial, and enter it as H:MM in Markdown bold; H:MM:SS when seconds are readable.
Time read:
**7:40**
